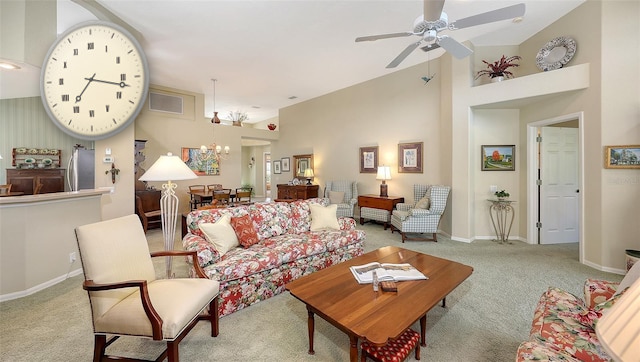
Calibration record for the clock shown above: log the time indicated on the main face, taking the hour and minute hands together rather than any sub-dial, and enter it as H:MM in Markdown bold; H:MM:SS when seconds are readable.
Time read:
**7:17**
